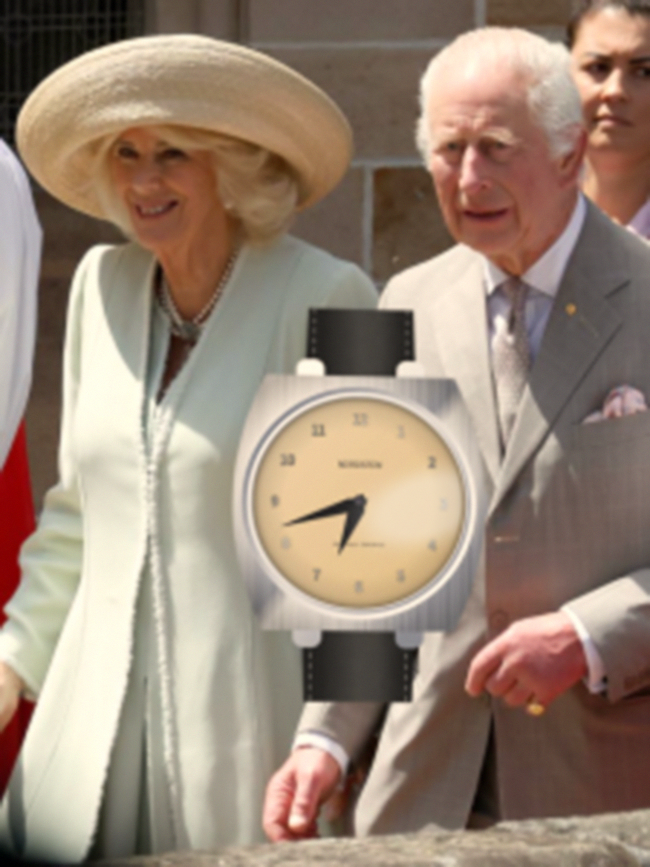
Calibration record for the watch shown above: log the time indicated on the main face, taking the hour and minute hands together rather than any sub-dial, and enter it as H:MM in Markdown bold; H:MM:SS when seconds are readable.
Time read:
**6:42**
